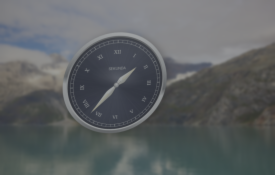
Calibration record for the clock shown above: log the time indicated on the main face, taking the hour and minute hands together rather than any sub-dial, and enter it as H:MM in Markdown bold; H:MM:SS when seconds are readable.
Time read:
**1:37**
